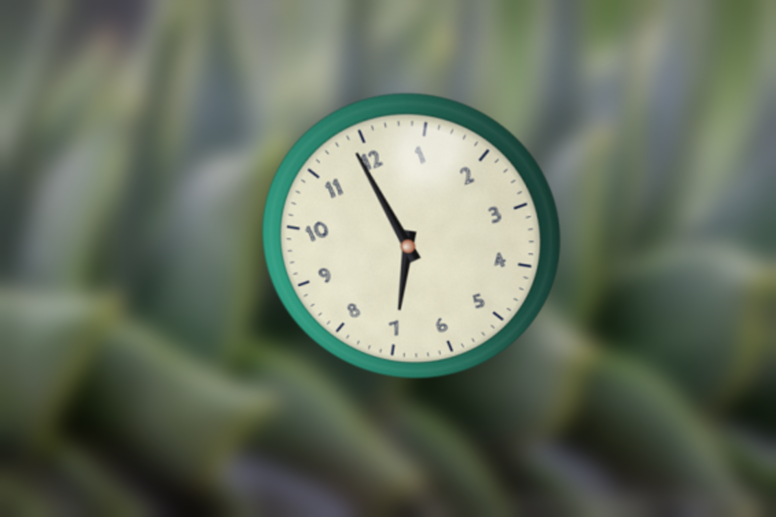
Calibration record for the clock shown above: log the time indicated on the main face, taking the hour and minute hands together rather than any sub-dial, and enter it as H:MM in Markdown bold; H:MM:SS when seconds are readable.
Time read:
**6:59**
